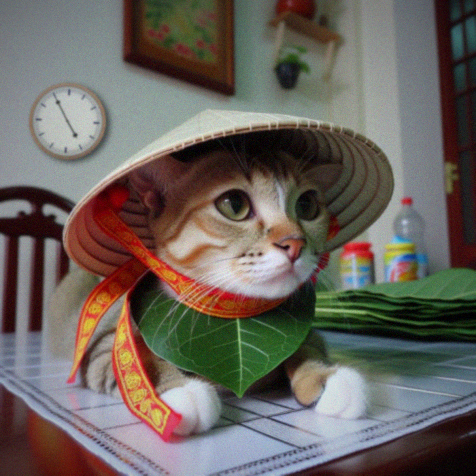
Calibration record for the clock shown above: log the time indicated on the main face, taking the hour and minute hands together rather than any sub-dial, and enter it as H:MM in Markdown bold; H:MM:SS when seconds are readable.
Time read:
**4:55**
